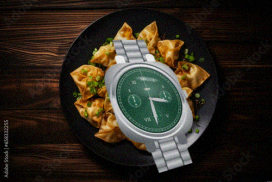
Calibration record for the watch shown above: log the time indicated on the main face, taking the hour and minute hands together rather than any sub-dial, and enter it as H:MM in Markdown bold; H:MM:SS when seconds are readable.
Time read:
**3:31**
